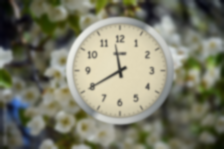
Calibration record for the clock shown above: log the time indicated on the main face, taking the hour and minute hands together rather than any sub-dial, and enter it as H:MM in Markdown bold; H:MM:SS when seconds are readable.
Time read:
**11:40**
